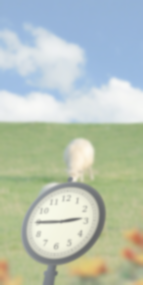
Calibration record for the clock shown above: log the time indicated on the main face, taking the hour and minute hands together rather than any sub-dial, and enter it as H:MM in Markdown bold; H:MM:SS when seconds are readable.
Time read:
**2:45**
